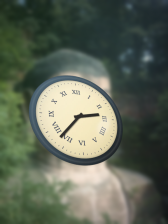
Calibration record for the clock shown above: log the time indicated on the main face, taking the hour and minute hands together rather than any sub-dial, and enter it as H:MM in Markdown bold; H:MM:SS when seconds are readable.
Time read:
**2:37**
